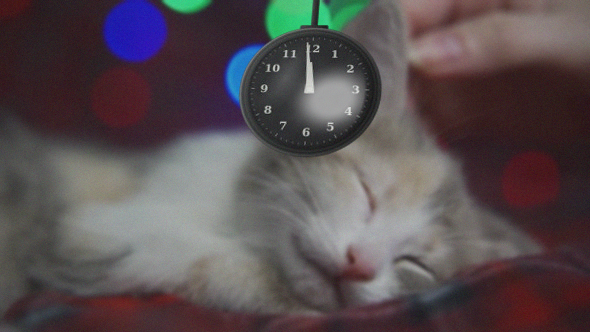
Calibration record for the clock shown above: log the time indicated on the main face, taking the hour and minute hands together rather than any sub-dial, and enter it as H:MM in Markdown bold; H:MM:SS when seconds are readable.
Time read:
**11:59**
